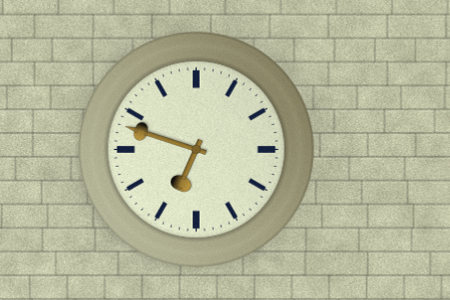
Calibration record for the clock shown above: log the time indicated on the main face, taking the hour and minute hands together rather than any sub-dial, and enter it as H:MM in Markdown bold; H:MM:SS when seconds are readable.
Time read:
**6:48**
